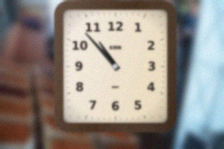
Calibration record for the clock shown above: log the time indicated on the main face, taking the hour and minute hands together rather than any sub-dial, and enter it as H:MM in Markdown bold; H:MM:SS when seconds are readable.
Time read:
**10:53**
